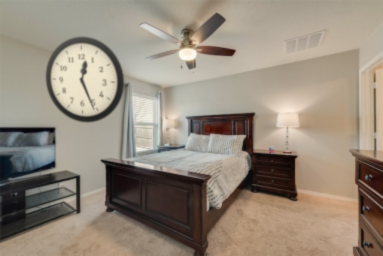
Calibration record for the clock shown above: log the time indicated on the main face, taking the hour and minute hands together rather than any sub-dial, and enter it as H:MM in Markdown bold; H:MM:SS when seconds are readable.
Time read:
**12:26**
